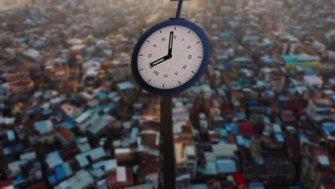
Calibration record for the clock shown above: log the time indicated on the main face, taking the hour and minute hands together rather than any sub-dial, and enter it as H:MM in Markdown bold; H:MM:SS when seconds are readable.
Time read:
**7:59**
